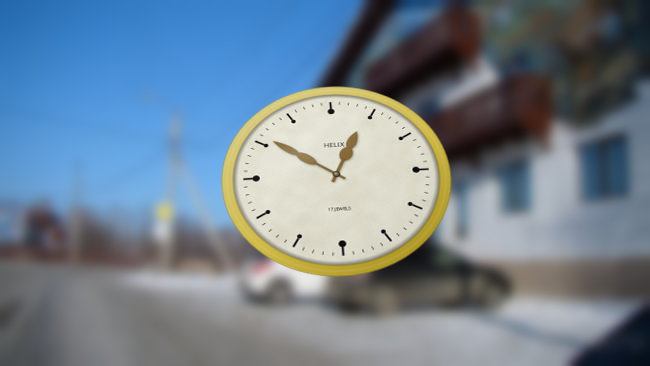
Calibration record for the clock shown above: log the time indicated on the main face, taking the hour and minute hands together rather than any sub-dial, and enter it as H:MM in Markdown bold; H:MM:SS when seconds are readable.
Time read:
**12:51**
